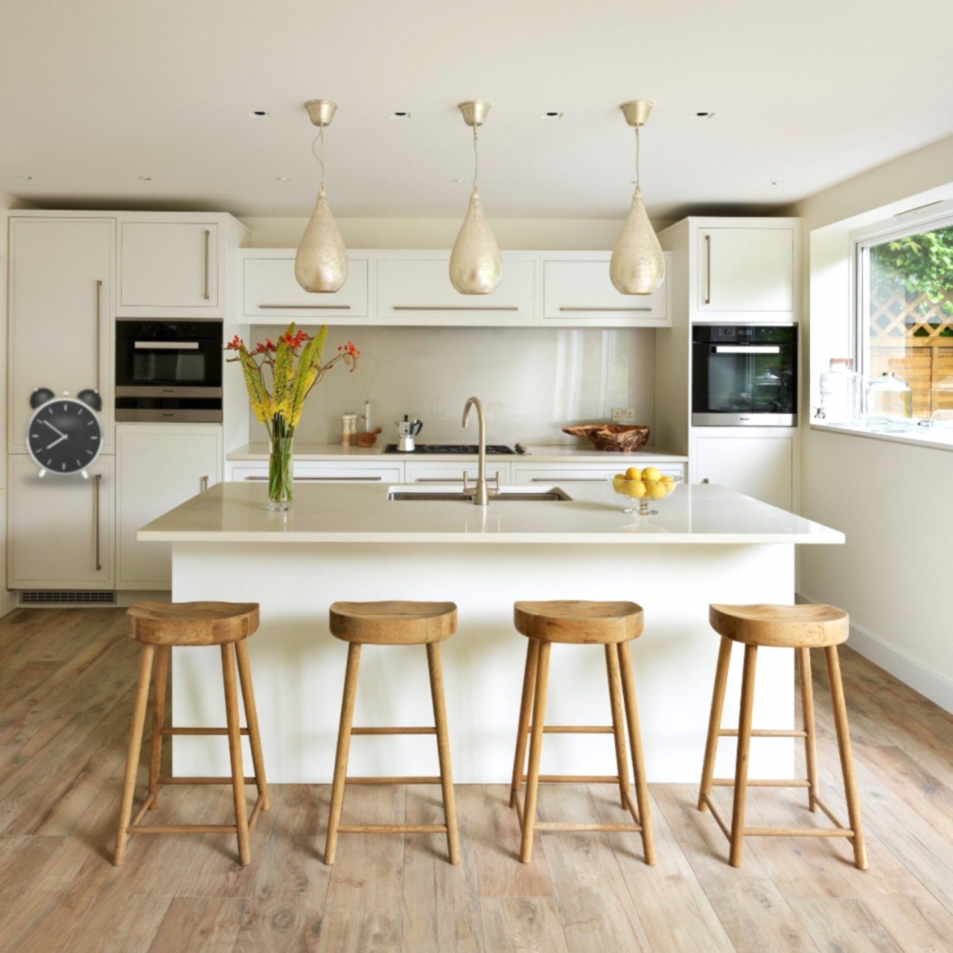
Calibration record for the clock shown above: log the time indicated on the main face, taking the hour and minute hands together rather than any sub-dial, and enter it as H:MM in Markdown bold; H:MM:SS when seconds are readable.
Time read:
**7:51**
